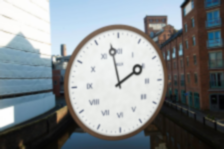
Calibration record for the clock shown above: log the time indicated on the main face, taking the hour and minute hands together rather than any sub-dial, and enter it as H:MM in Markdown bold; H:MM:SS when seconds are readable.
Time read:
**1:58**
